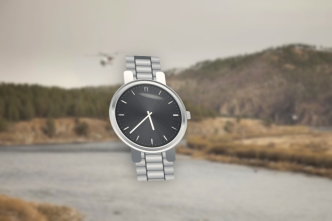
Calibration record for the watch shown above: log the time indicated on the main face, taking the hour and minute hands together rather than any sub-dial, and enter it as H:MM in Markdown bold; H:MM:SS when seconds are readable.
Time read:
**5:38**
